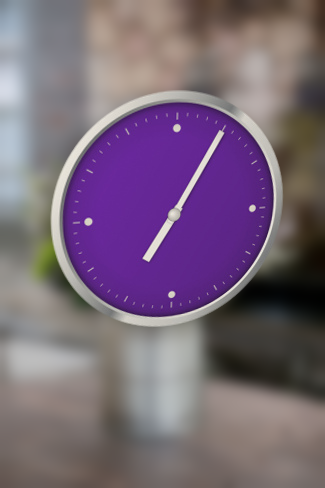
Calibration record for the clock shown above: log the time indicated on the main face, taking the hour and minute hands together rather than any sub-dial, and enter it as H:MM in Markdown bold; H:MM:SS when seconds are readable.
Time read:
**7:05**
